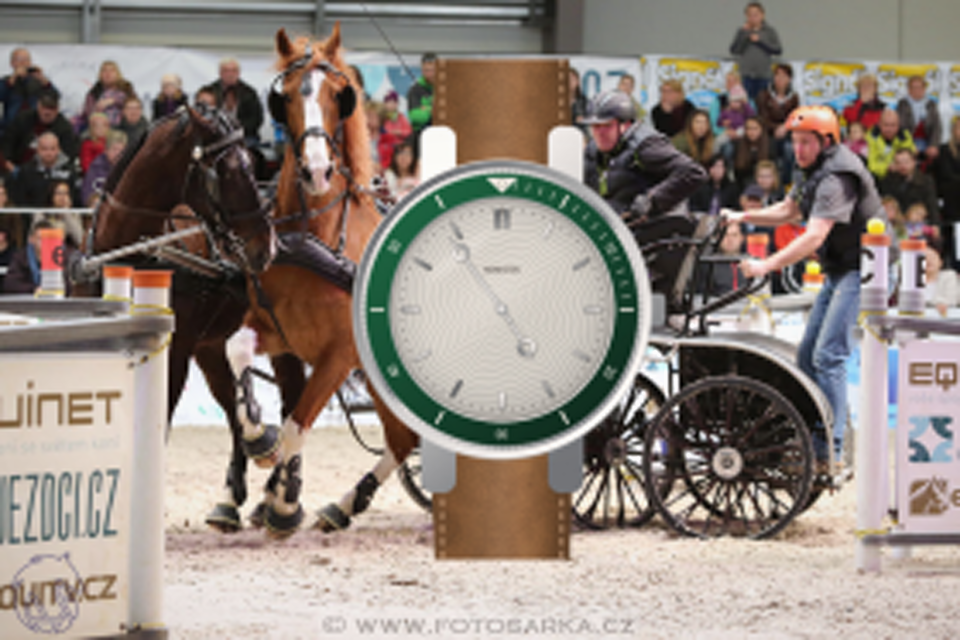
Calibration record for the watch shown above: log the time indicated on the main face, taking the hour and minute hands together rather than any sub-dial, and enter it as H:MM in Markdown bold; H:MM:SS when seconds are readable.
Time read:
**4:54**
